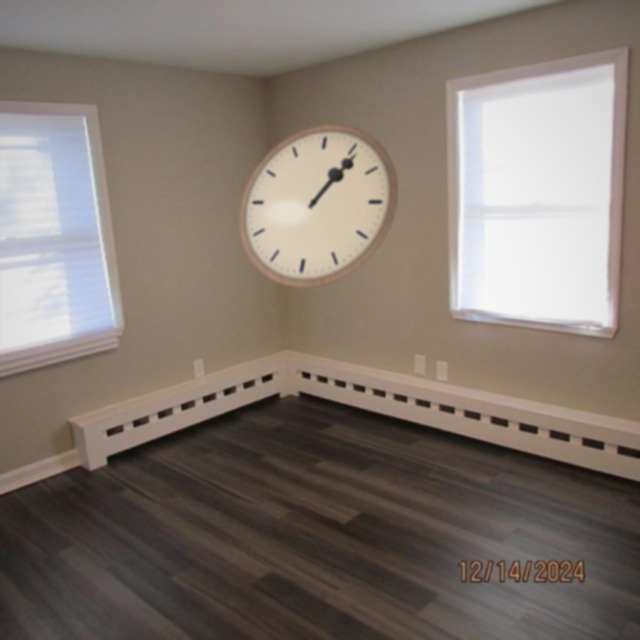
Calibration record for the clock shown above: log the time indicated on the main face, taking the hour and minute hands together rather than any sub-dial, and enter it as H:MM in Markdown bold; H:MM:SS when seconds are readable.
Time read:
**1:06**
